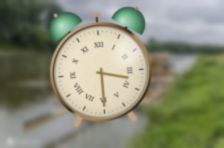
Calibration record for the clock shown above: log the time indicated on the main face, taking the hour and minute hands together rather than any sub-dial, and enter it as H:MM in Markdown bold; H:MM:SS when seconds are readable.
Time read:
**3:30**
